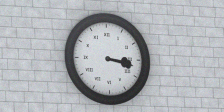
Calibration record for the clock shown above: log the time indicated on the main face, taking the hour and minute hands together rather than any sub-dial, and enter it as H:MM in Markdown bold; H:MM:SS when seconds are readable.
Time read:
**3:17**
